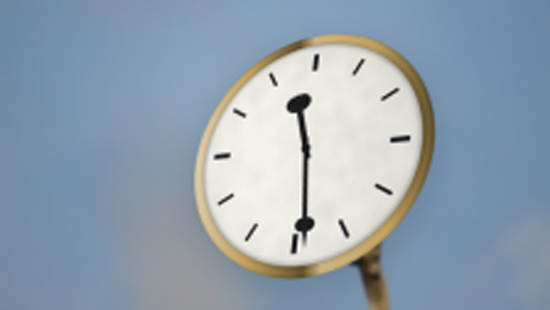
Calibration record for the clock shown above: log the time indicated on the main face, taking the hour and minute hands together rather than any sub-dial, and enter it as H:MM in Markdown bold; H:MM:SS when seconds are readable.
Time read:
**11:29**
